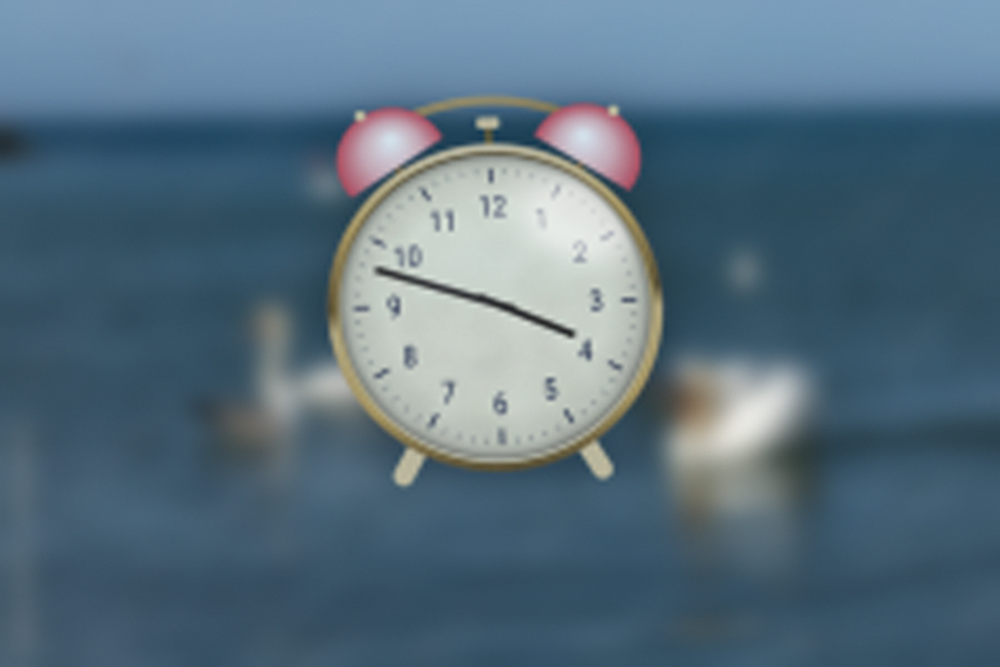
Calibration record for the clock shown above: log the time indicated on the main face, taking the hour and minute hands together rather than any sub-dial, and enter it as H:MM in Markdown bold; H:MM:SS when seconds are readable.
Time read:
**3:48**
